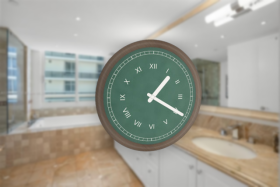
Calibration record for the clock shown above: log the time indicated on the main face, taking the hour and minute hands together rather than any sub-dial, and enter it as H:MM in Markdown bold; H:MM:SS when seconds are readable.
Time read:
**1:20**
